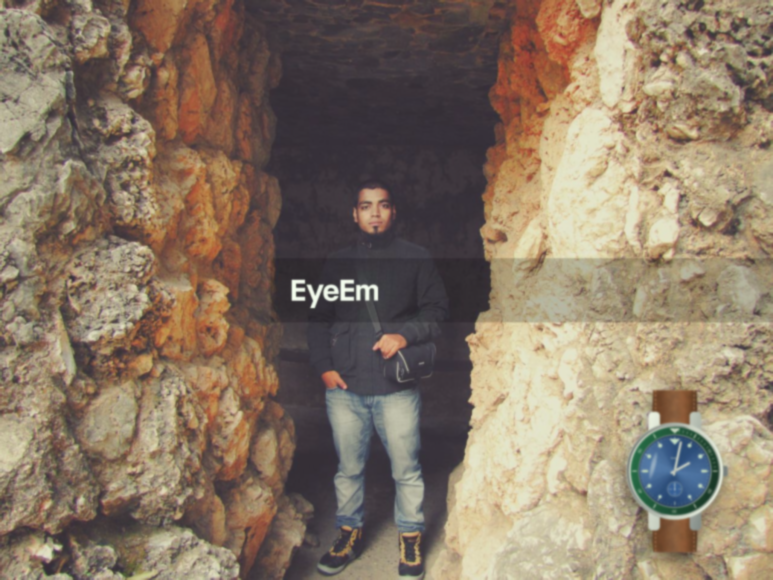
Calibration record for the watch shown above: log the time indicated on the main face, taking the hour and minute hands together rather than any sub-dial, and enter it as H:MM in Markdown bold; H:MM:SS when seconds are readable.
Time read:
**2:02**
